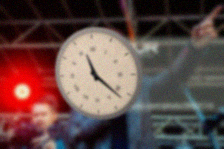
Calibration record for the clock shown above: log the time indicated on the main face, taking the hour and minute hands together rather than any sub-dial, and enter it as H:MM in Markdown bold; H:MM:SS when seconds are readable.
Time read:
**11:22**
